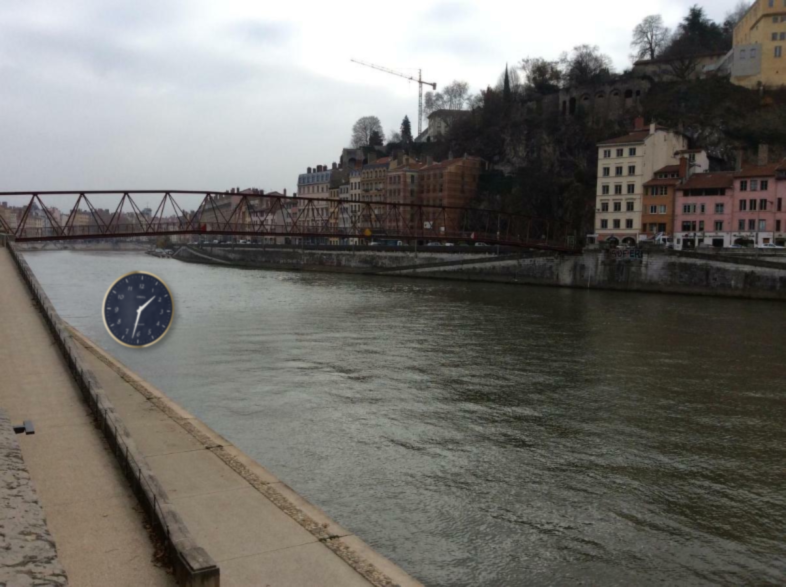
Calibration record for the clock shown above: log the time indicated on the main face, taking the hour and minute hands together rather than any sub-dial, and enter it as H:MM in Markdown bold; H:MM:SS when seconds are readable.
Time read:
**1:32**
